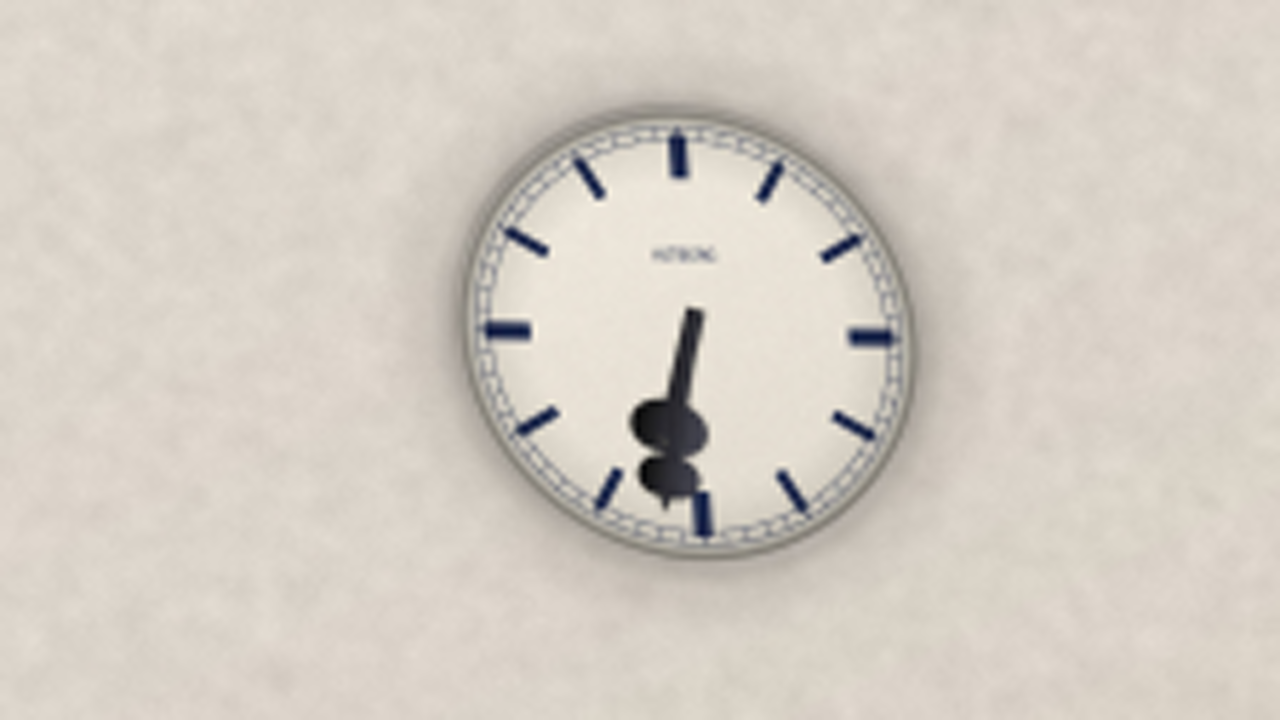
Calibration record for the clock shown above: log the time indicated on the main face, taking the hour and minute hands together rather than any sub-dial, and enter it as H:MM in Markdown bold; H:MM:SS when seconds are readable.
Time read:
**6:32**
